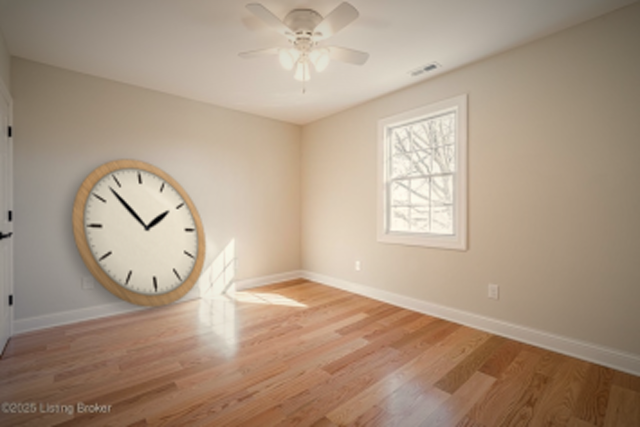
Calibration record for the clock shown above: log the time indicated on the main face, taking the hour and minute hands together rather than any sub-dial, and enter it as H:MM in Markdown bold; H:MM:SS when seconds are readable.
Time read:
**1:53**
